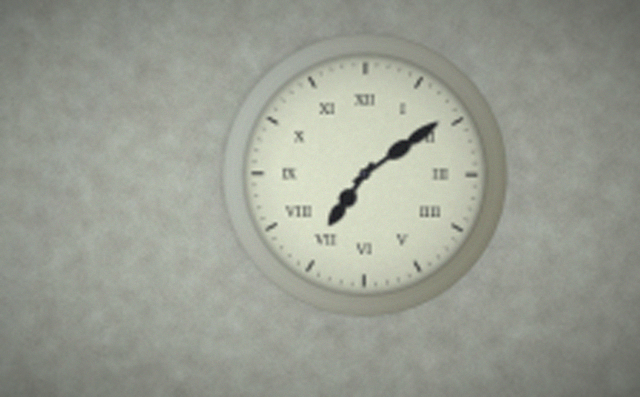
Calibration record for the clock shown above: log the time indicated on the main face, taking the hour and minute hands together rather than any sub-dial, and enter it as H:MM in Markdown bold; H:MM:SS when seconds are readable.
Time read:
**7:09**
